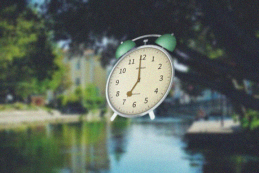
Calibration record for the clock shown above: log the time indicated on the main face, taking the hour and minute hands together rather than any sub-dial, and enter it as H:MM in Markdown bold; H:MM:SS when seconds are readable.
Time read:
**6:59**
